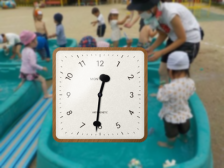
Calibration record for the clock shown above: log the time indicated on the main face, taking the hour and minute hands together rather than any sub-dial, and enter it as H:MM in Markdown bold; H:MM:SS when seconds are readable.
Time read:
**12:31**
